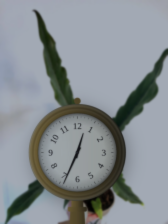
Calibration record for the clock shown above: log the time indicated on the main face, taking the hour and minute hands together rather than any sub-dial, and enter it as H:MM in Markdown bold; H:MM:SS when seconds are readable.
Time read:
**12:34**
